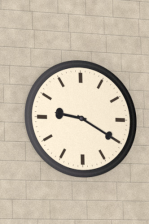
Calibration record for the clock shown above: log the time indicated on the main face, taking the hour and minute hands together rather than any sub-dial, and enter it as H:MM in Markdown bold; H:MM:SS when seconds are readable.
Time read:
**9:20**
